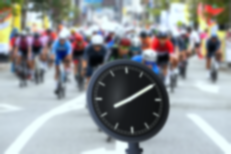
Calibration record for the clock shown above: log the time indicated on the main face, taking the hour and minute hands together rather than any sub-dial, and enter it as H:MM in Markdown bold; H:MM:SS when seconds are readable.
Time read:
**8:10**
